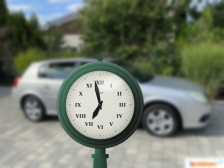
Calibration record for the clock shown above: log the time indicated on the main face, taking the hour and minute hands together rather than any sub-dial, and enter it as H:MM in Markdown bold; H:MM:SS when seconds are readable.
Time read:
**6:58**
